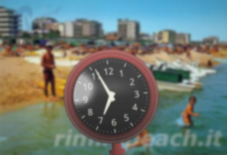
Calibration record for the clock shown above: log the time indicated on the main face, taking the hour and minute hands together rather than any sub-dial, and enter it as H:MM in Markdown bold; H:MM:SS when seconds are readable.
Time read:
**6:56**
